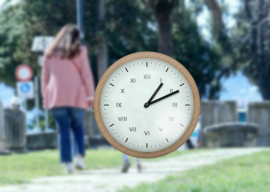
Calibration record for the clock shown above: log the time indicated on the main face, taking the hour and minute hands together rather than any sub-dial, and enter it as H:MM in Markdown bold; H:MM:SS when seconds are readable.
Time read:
**1:11**
